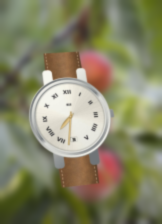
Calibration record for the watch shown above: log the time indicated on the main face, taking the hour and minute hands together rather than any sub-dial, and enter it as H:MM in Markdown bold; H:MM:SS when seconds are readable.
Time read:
**7:32**
